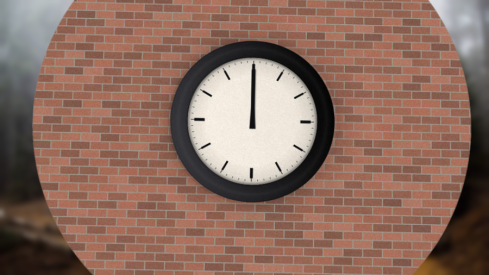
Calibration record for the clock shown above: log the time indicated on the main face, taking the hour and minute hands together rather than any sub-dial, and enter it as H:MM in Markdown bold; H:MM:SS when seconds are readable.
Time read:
**12:00**
